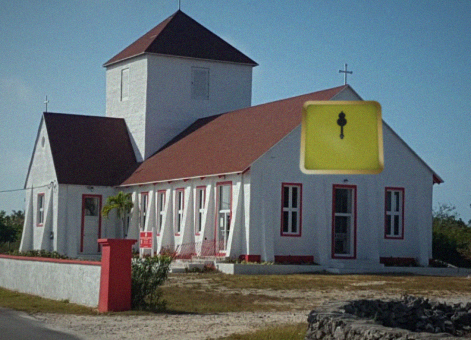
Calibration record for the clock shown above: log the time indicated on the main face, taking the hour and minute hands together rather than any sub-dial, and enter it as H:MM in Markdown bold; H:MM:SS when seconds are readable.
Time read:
**12:00**
